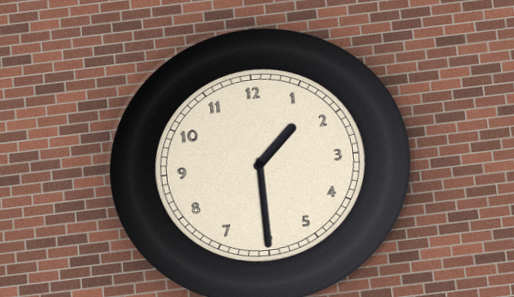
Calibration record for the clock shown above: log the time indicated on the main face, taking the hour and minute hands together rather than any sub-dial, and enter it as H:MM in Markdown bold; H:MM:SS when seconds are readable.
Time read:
**1:30**
